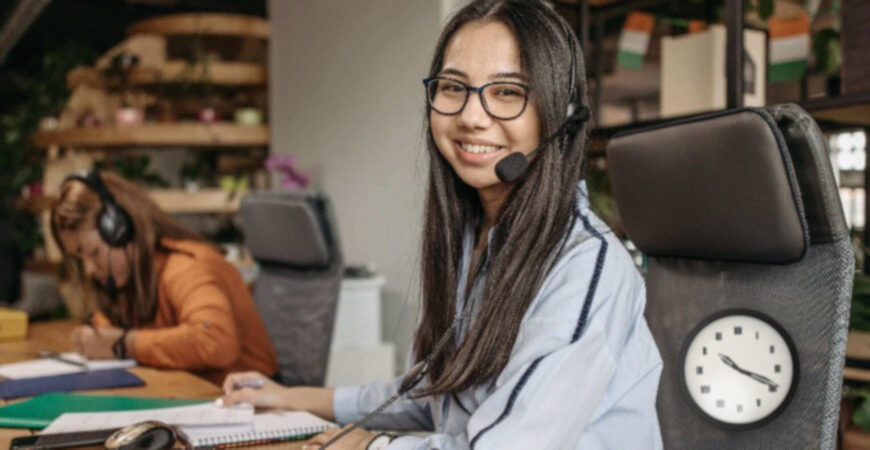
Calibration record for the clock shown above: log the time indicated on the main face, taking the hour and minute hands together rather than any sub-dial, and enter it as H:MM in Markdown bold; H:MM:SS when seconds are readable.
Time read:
**10:19**
